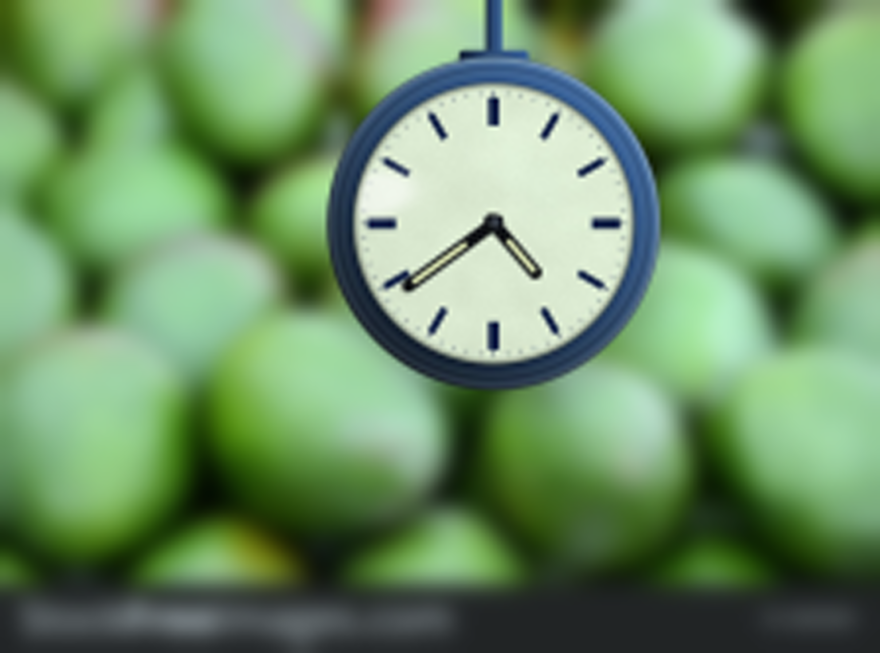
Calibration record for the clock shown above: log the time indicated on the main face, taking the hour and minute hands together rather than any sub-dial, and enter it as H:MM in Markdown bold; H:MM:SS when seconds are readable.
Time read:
**4:39**
